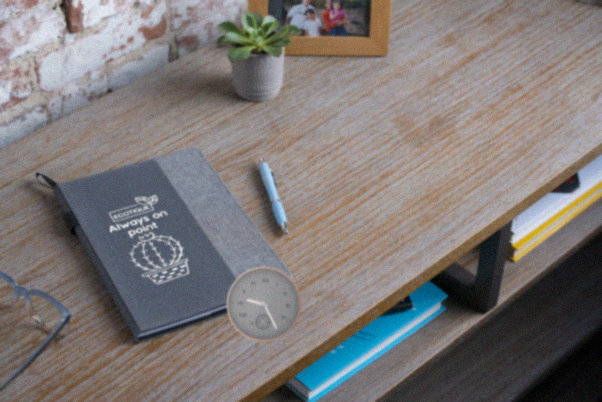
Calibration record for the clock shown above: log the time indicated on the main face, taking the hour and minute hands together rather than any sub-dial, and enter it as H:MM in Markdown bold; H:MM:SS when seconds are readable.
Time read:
**9:25**
